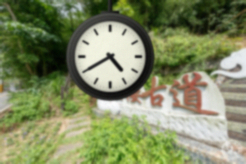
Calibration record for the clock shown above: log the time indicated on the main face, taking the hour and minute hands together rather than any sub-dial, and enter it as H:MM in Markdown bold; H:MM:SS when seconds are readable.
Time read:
**4:40**
